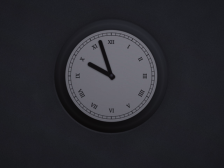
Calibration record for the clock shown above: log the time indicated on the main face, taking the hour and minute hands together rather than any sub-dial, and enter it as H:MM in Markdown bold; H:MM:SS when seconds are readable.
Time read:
**9:57**
